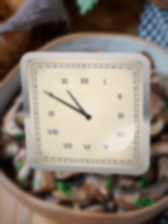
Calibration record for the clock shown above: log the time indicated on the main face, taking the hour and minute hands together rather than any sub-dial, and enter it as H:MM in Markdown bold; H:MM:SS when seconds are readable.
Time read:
**10:50**
